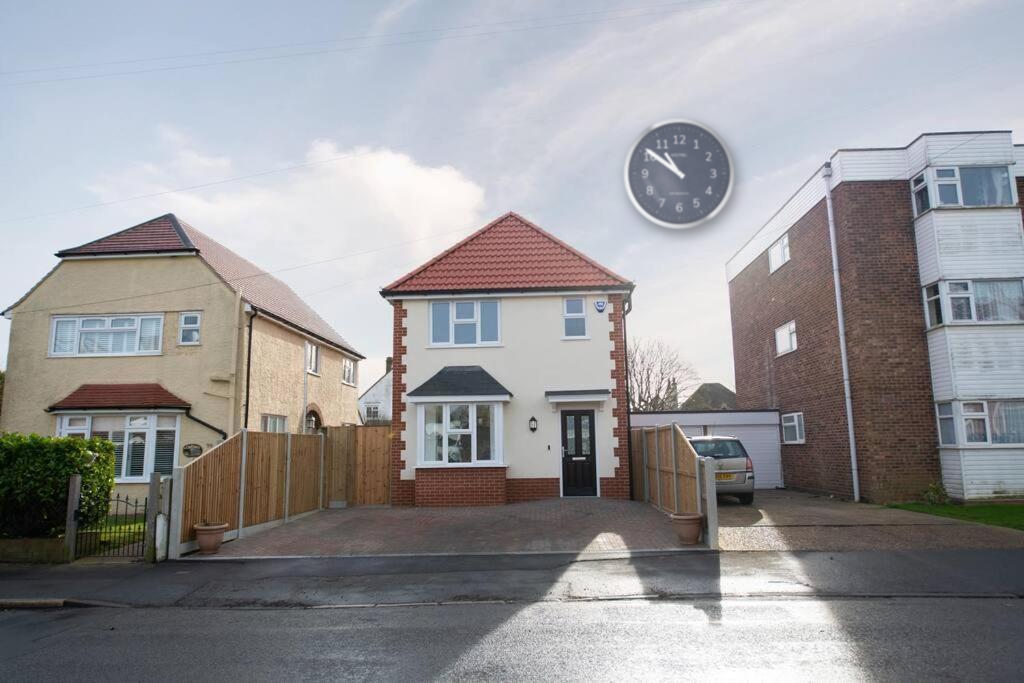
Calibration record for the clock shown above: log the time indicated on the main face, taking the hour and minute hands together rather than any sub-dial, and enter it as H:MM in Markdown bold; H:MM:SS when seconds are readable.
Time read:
**10:51**
